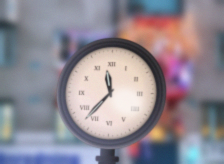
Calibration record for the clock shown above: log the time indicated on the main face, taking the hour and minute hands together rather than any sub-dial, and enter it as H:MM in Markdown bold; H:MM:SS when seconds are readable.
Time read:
**11:37**
